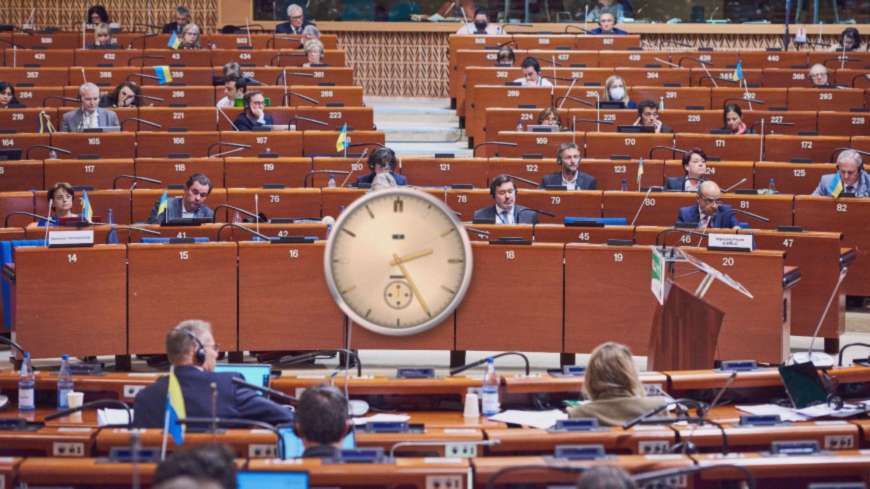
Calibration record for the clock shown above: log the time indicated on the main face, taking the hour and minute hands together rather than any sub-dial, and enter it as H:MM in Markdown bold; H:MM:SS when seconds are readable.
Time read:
**2:25**
